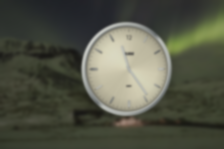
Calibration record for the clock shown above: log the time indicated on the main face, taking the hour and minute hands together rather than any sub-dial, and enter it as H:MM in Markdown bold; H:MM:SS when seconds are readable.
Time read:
**11:24**
